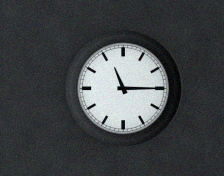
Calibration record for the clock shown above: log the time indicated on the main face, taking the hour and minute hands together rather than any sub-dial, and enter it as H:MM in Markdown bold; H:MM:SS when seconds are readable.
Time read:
**11:15**
